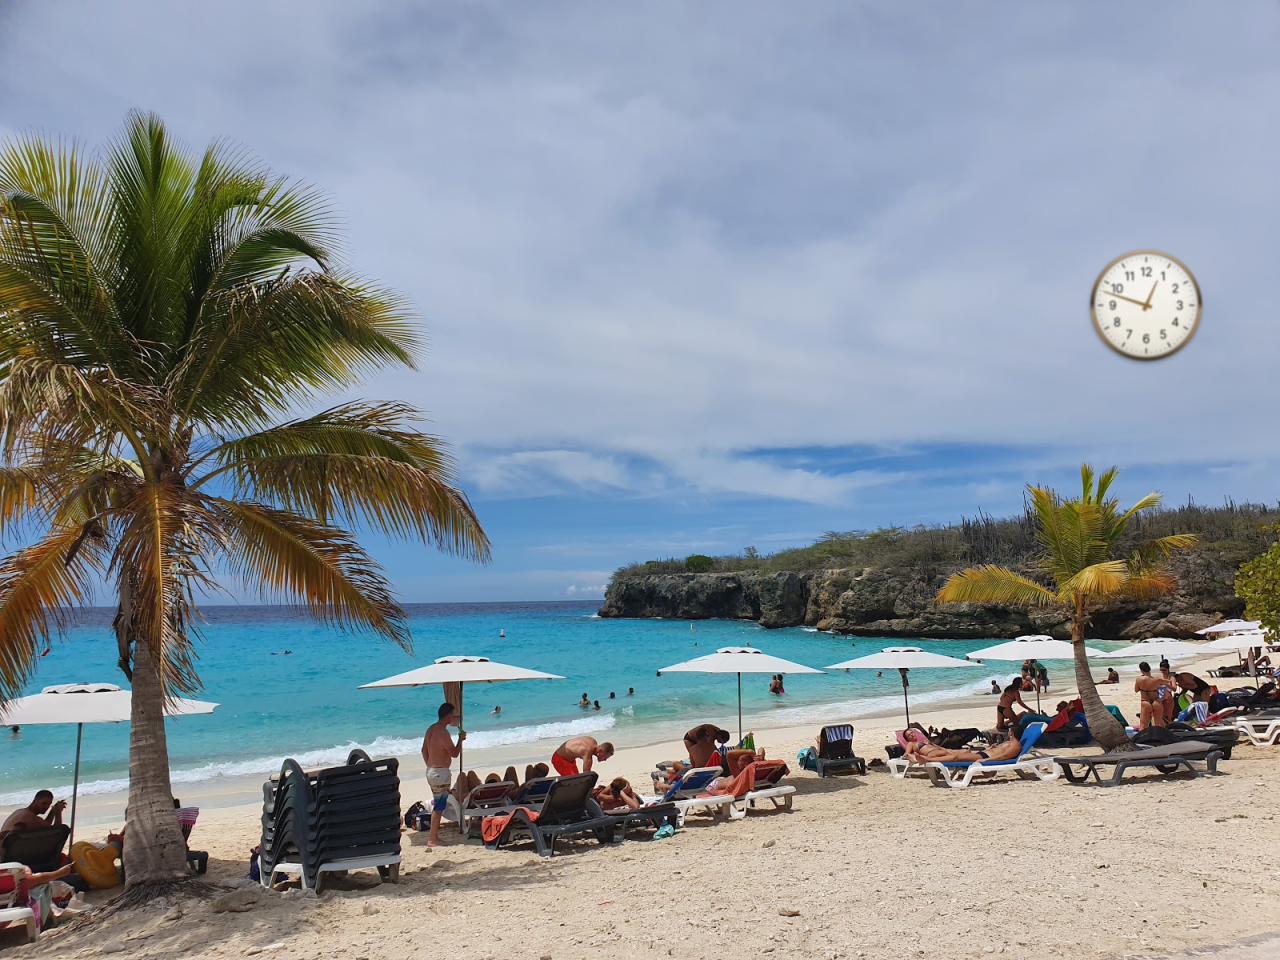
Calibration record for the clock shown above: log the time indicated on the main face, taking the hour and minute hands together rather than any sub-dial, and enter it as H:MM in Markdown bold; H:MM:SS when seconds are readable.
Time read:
**12:48**
